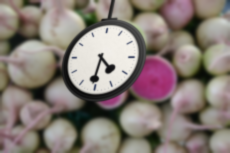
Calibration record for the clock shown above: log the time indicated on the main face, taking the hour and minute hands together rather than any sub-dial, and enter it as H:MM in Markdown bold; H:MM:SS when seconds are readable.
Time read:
**4:31**
